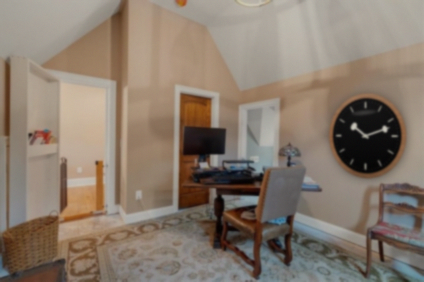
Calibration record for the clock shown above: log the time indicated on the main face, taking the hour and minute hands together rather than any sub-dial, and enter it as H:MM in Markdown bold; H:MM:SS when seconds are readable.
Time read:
**10:12**
